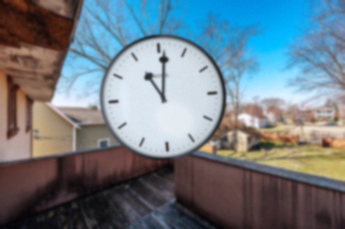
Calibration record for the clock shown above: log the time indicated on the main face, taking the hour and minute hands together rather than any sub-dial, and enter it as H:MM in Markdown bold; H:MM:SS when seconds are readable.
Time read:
**11:01**
